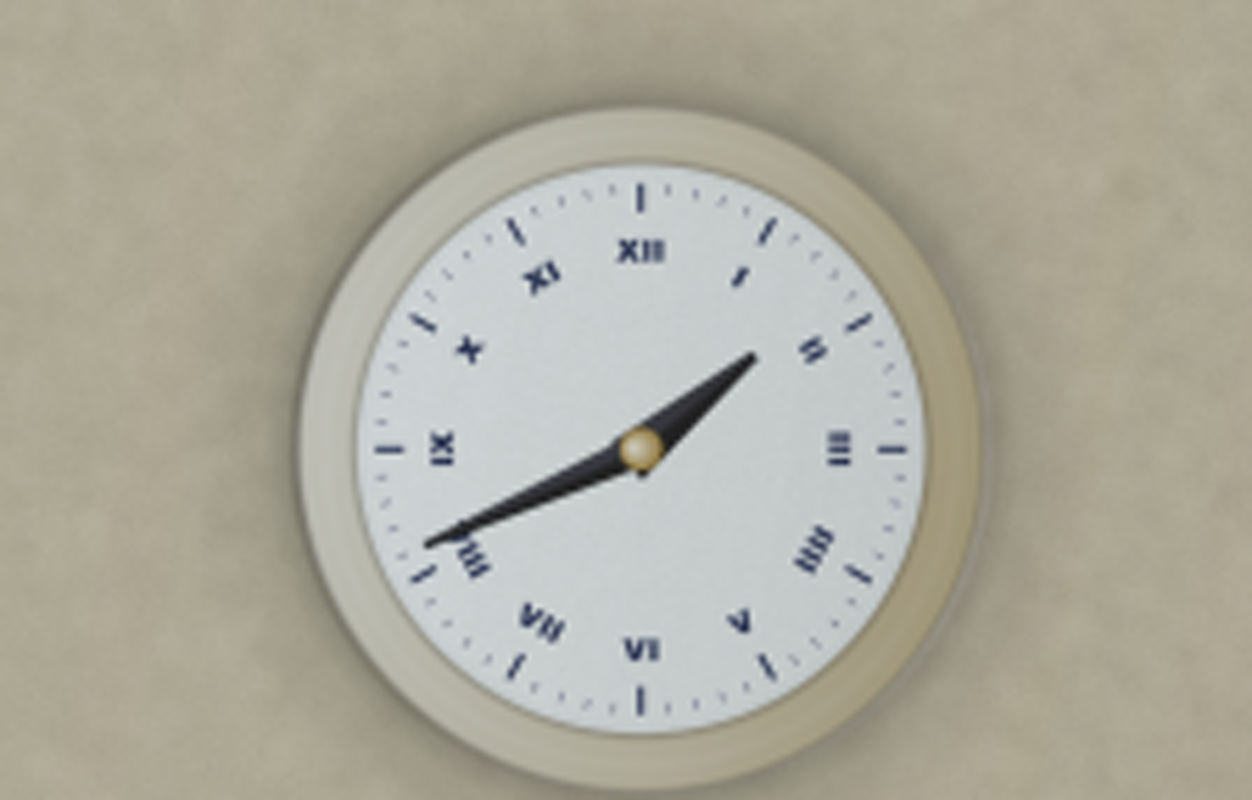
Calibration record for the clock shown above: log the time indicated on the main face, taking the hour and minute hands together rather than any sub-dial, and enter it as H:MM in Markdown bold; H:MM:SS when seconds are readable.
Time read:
**1:41**
